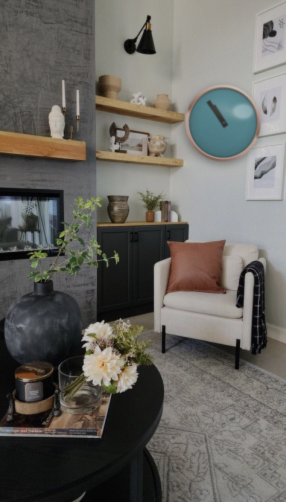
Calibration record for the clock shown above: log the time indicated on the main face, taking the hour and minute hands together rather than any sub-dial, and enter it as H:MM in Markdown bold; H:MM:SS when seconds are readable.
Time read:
**10:54**
